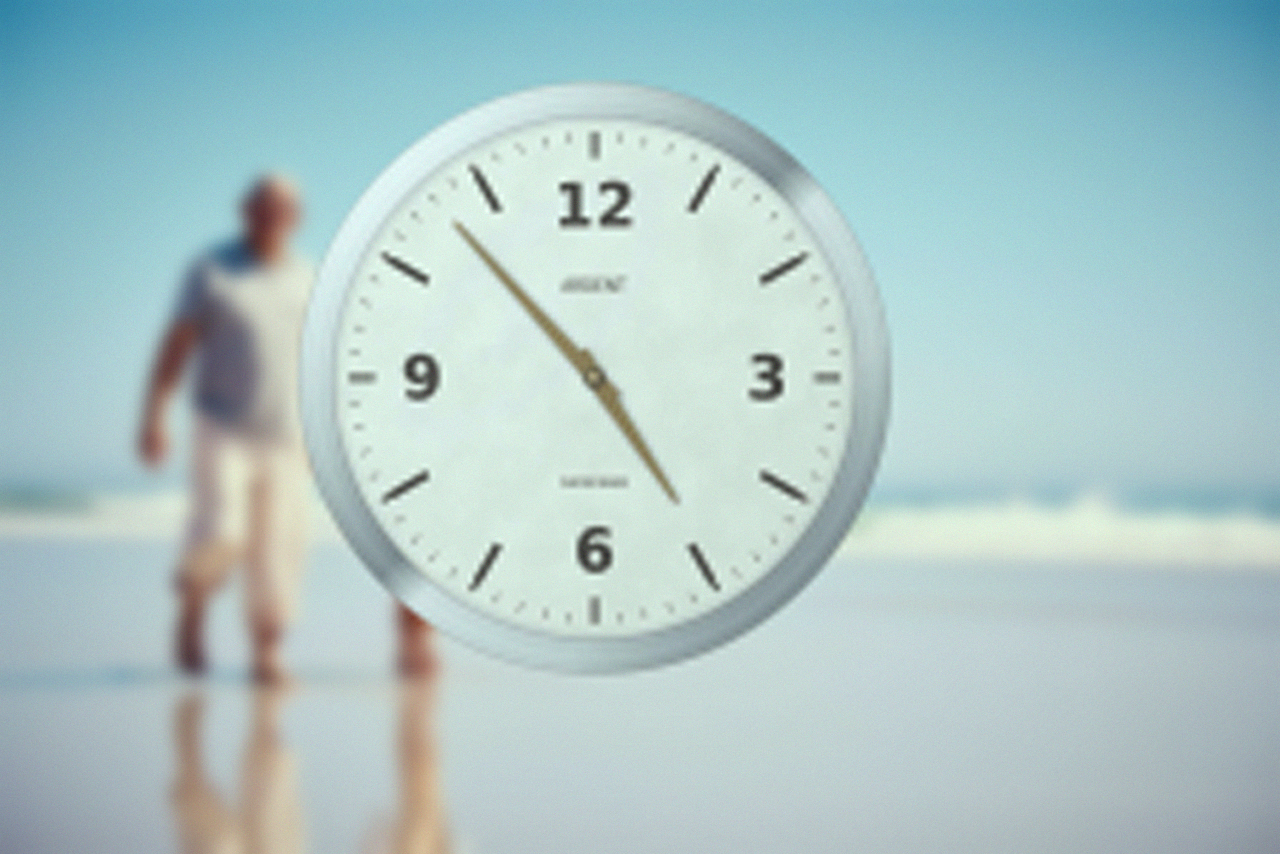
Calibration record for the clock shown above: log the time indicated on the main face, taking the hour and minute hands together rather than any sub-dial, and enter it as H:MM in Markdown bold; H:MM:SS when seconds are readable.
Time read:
**4:53**
